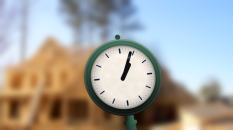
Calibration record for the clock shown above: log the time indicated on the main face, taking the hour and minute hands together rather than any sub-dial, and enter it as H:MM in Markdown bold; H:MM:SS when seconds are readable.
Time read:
**1:04**
